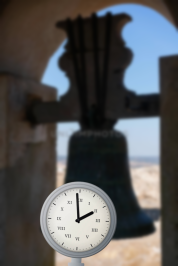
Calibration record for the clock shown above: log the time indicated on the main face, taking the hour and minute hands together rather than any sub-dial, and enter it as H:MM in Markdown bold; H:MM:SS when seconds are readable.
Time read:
**1:59**
